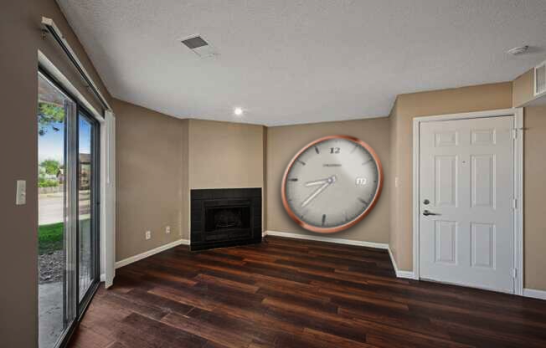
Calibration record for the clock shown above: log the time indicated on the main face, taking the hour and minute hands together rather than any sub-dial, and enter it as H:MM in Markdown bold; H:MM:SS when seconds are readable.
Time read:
**8:37**
